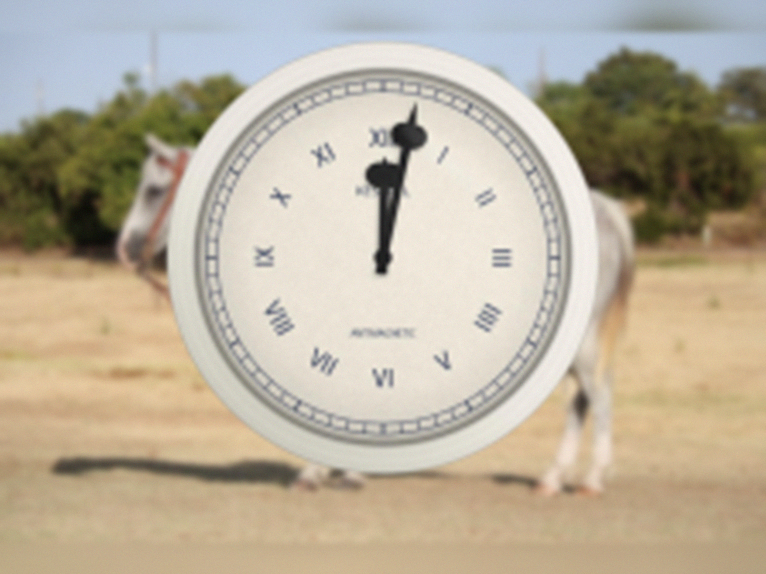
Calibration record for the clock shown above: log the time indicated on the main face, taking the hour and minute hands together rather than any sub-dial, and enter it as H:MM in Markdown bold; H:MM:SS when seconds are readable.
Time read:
**12:02**
